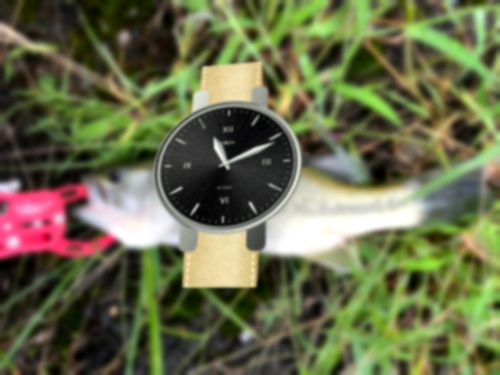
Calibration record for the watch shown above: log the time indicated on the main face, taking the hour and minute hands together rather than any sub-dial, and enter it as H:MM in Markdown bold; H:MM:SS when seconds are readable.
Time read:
**11:11**
